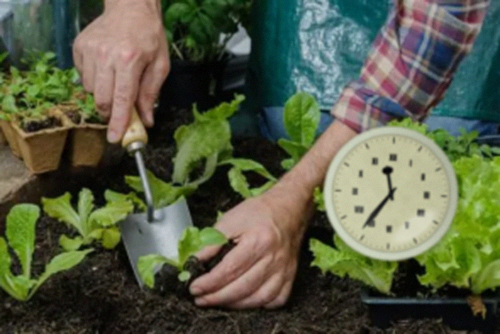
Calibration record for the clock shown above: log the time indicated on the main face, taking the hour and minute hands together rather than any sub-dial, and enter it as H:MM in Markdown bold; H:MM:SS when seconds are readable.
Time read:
**11:36**
